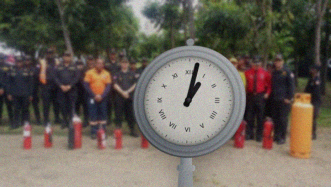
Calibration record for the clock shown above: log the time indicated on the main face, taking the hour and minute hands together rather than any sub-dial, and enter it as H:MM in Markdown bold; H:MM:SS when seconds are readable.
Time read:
**1:02**
